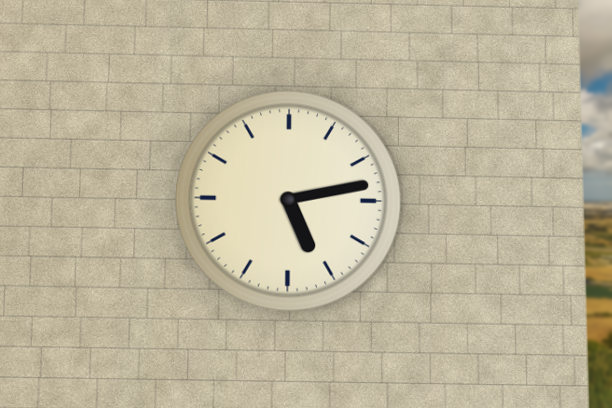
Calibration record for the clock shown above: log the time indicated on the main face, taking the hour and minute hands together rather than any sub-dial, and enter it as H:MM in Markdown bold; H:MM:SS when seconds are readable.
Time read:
**5:13**
